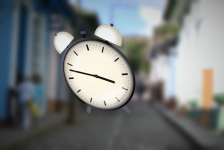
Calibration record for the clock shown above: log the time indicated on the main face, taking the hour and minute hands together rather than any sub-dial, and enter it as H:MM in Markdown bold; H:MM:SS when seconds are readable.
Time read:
**3:48**
